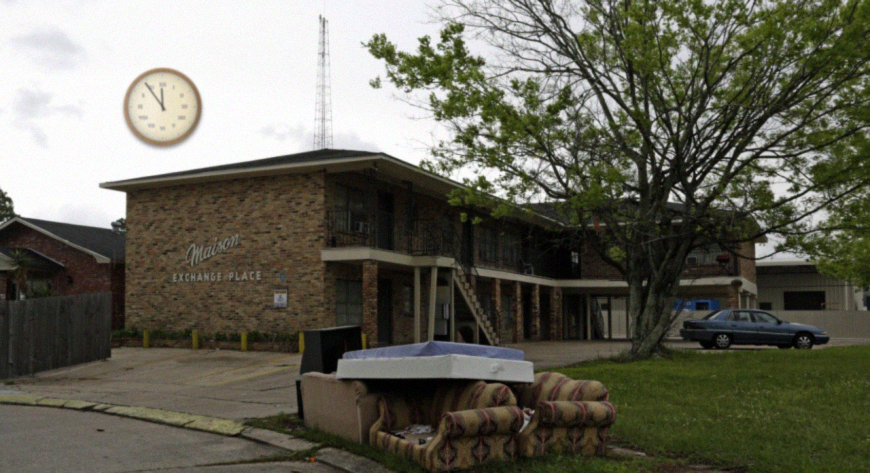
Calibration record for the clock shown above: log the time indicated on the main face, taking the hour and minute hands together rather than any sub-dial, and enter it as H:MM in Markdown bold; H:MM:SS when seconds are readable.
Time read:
**11:54**
